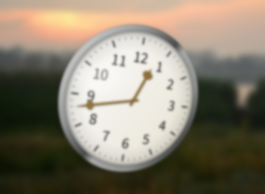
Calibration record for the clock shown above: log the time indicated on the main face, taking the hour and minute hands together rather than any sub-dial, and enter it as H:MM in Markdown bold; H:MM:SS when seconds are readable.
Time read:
**12:43**
